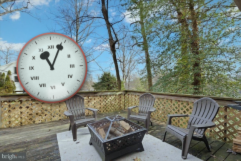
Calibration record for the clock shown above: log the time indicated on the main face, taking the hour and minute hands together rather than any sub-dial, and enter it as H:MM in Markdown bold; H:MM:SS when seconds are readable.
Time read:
**11:04**
